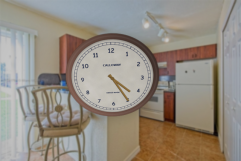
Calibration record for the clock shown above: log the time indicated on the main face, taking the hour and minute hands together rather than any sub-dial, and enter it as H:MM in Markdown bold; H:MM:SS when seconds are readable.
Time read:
**4:25**
